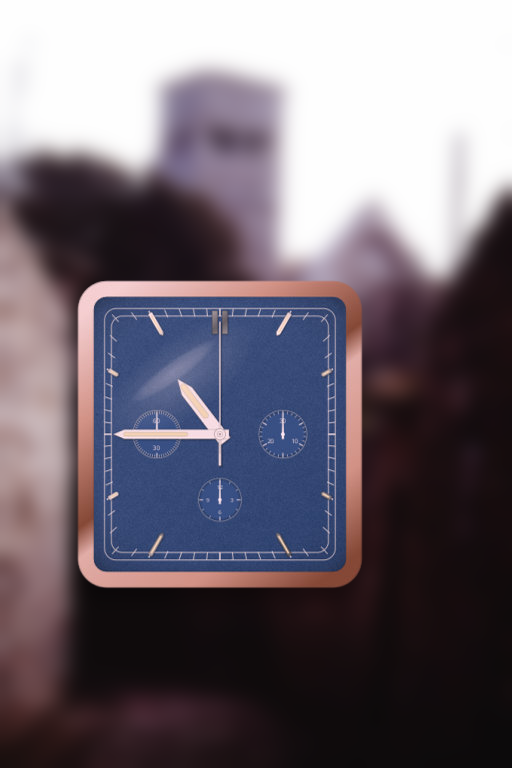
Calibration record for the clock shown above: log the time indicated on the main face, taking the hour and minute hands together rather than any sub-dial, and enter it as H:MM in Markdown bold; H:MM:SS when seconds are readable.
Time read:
**10:45**
